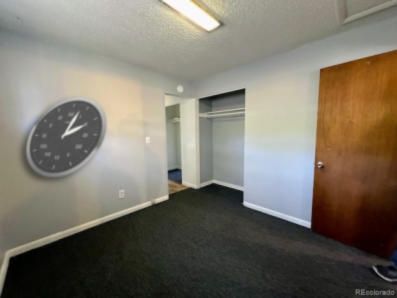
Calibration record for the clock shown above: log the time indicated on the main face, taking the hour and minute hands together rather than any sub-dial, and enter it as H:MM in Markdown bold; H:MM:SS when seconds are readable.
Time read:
**2:03**
